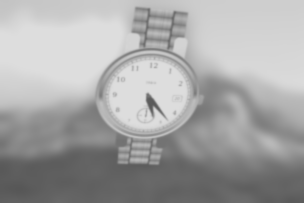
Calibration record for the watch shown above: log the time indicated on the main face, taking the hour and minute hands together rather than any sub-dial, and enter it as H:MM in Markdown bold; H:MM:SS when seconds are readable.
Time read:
**5:23**
